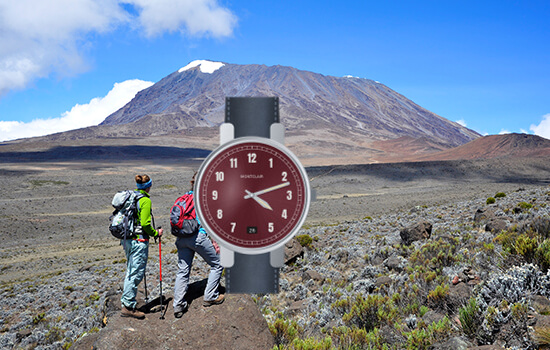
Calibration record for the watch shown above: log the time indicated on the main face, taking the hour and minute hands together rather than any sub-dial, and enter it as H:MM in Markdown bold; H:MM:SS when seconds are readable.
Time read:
**4:12**
